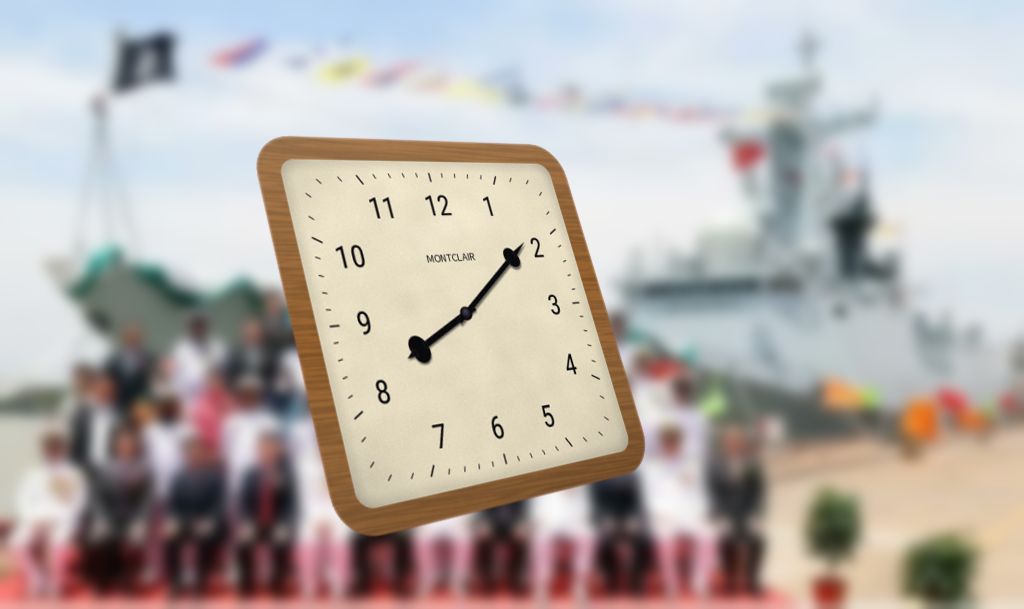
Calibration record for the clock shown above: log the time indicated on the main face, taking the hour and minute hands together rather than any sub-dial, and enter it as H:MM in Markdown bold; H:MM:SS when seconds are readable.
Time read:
**8:09**
